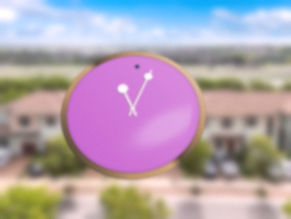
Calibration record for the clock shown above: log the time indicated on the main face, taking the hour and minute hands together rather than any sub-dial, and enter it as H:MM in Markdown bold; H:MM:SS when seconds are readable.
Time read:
**11:03**
